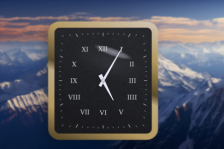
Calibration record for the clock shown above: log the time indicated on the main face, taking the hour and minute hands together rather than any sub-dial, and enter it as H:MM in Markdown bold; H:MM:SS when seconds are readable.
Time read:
**5:05**
